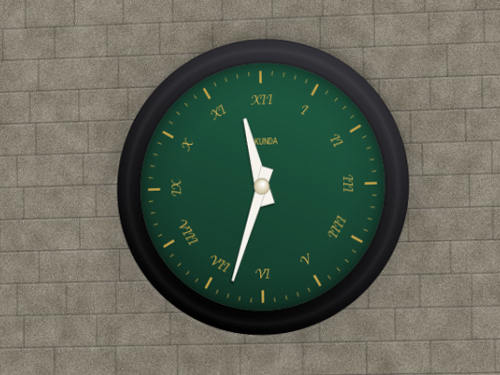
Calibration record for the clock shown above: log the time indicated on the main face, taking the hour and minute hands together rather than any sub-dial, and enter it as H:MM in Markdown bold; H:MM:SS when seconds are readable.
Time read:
**11:33**
